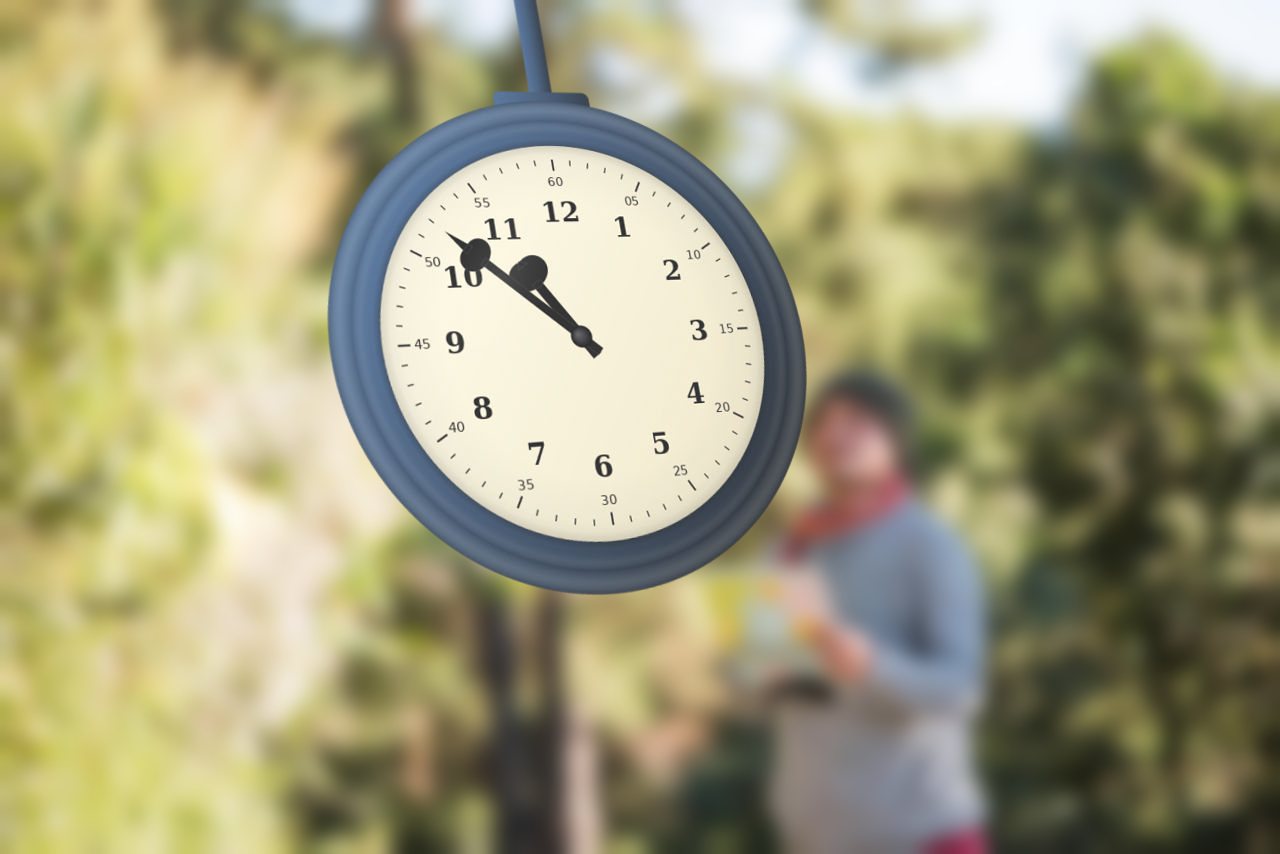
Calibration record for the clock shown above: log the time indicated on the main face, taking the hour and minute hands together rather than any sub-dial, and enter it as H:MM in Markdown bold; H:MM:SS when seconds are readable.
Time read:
**10:52**
